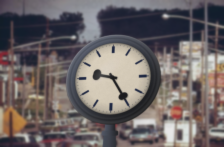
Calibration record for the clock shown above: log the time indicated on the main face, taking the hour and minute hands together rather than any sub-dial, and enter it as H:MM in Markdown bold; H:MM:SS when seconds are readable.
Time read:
**9:25**
